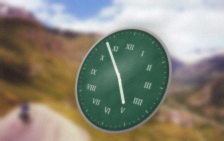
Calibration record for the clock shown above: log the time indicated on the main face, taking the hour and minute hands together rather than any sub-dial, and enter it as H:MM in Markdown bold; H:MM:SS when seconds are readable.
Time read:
**4:53**
